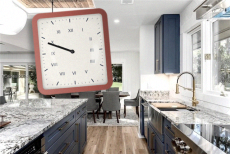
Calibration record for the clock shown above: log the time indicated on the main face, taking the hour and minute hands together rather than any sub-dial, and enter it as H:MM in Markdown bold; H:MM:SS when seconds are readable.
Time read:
**9:49**
